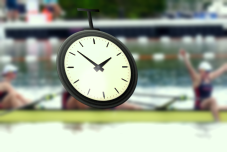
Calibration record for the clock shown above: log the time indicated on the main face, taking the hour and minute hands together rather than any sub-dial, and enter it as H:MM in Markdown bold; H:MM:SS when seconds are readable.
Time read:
**1:52**
